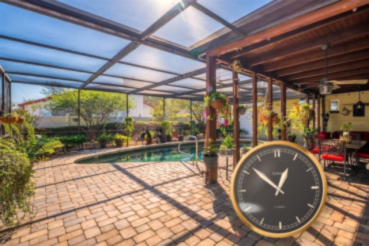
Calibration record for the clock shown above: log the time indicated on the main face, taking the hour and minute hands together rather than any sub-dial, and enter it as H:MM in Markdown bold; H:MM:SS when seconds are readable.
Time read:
**12:52**
